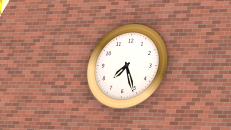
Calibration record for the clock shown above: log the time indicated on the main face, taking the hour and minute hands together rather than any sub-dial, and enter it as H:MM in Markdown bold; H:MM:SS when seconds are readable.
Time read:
**7:26**
